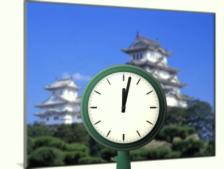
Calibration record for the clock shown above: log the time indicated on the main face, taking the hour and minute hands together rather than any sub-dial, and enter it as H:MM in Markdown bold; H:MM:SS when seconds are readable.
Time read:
**12:02**
